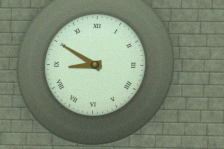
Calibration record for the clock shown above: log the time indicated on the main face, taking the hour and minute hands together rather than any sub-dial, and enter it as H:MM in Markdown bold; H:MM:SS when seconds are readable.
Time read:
**8:50**
